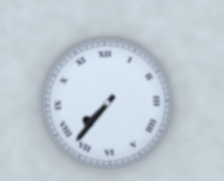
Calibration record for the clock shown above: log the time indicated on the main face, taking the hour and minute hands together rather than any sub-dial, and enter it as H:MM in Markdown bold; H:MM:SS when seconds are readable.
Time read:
**7:37**
